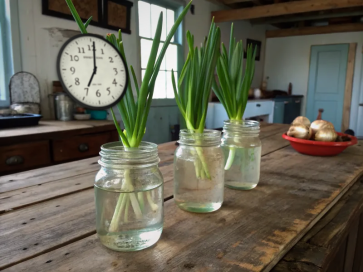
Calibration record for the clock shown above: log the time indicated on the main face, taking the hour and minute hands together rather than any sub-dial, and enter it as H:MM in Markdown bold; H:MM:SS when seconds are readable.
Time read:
**7:01**
